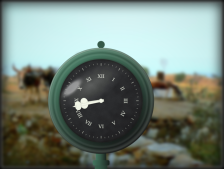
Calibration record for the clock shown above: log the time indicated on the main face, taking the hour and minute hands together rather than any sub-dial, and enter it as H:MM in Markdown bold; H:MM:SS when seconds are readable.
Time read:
**8:43**
